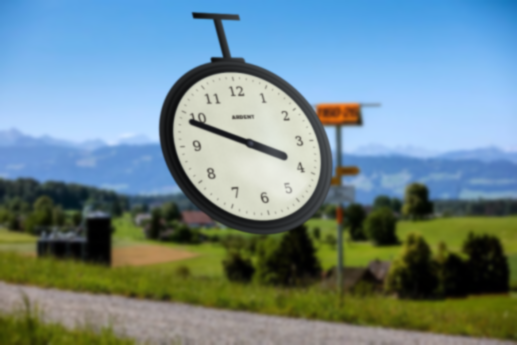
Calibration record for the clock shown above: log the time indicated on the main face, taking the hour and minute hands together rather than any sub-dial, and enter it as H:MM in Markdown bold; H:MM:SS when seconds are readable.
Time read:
**3:49**
